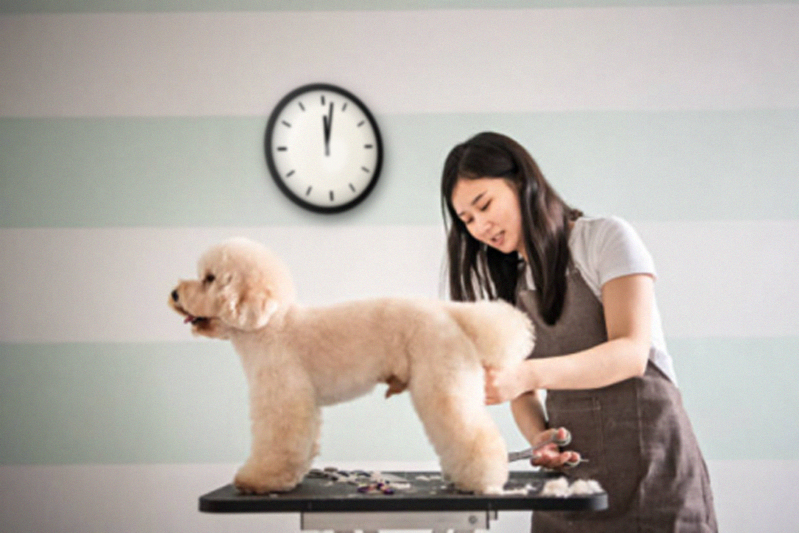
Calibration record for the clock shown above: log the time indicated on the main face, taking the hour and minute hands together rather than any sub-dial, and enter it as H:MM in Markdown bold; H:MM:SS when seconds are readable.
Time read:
**12:02**
